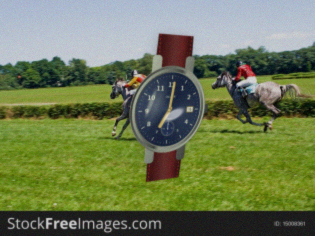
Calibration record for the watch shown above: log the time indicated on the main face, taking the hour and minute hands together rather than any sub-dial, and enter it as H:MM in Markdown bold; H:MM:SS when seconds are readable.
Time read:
**7:01**
